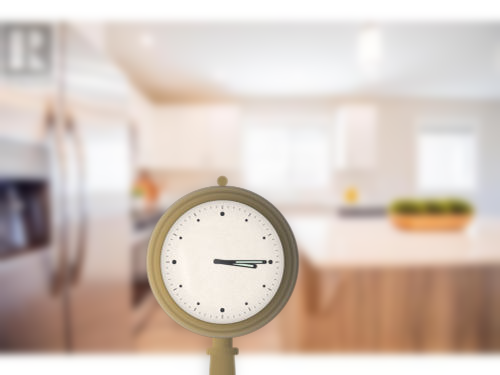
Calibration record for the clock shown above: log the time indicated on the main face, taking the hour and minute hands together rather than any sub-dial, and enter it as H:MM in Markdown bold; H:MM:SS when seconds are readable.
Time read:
**3:15**
